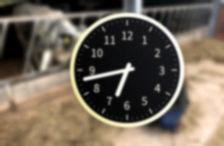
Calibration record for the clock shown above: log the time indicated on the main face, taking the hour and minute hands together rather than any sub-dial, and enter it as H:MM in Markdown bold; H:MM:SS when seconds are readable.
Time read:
**6:43**
